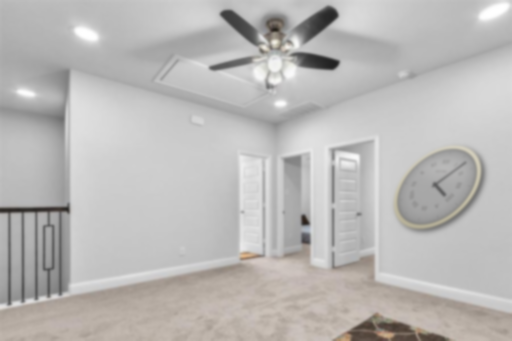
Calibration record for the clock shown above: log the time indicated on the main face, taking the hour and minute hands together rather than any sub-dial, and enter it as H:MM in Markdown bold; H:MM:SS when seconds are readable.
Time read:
**4:07**
